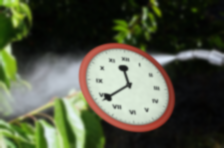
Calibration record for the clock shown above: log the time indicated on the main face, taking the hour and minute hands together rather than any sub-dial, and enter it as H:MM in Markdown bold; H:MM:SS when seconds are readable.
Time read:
**11:39**
